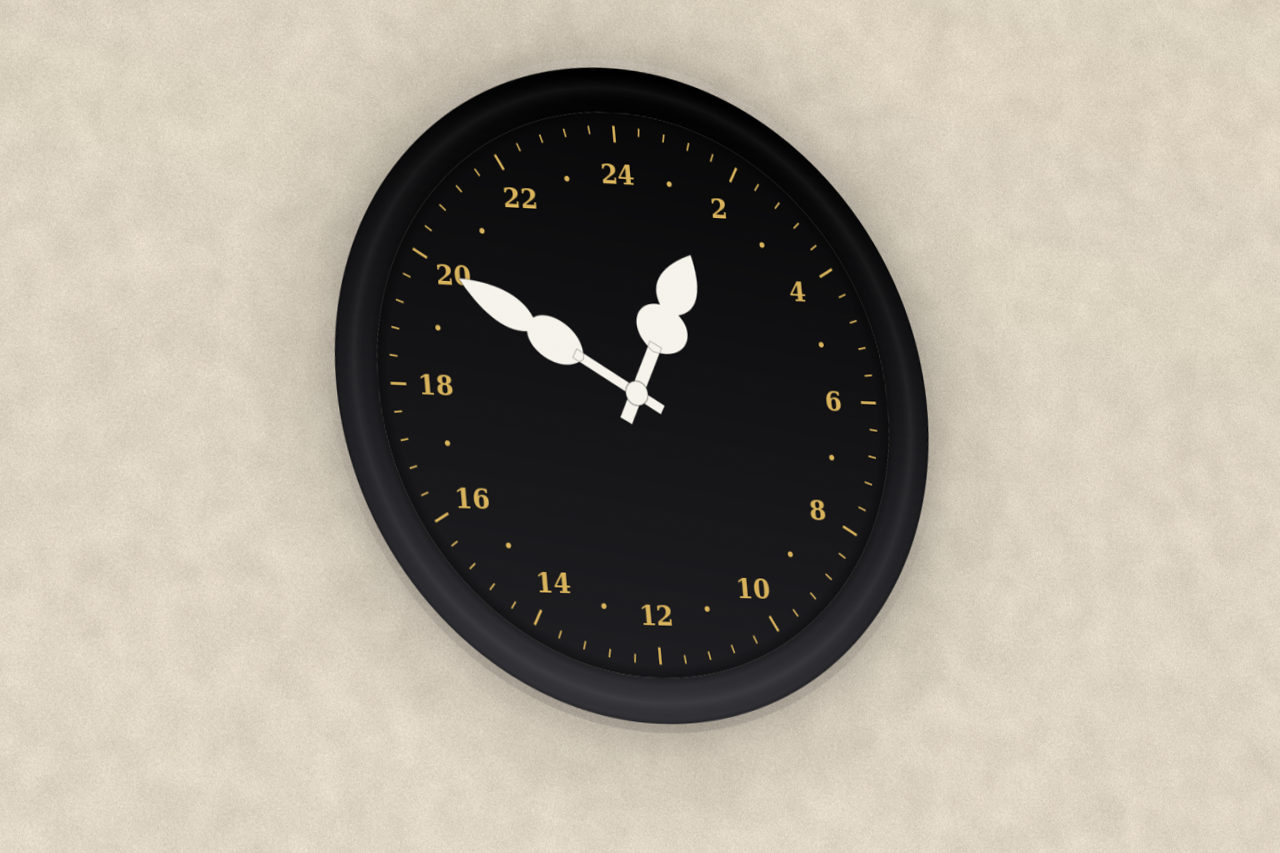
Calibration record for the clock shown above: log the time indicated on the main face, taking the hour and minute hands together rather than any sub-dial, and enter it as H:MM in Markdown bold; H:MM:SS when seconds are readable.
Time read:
**1:50**
